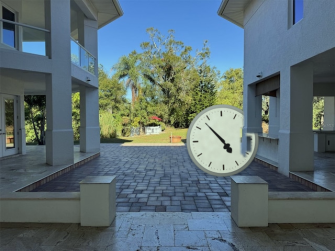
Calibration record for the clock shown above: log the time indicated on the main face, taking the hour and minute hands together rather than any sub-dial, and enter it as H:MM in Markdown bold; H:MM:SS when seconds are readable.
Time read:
**4:53**
